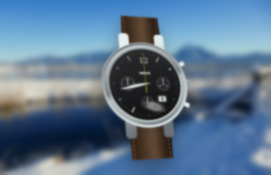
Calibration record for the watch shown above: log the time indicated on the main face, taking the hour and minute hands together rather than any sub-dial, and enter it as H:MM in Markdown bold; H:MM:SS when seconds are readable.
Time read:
**8:43**
